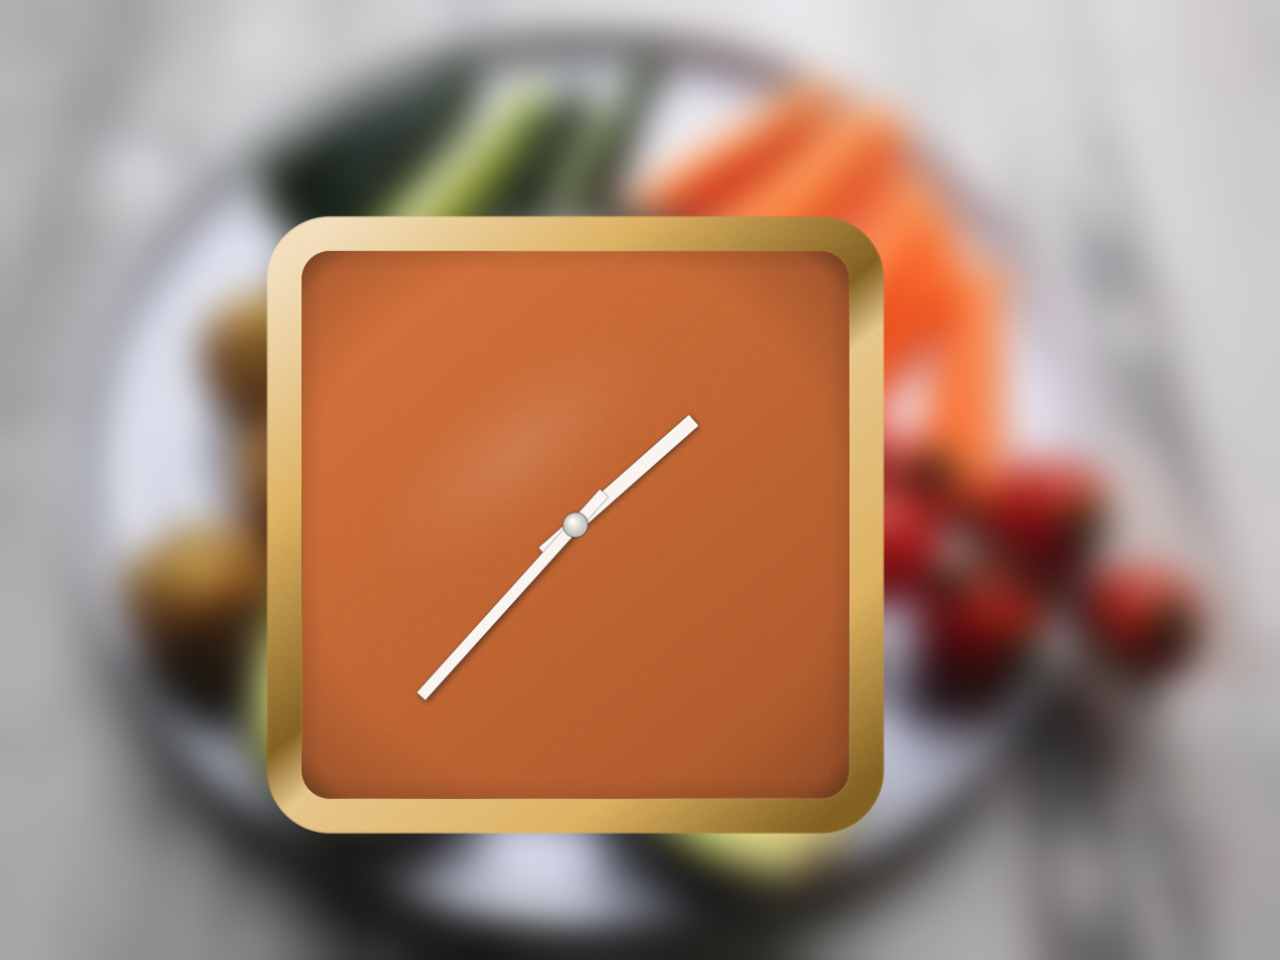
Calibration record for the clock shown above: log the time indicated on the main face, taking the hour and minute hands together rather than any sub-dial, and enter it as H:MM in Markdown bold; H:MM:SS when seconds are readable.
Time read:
**1:37**
